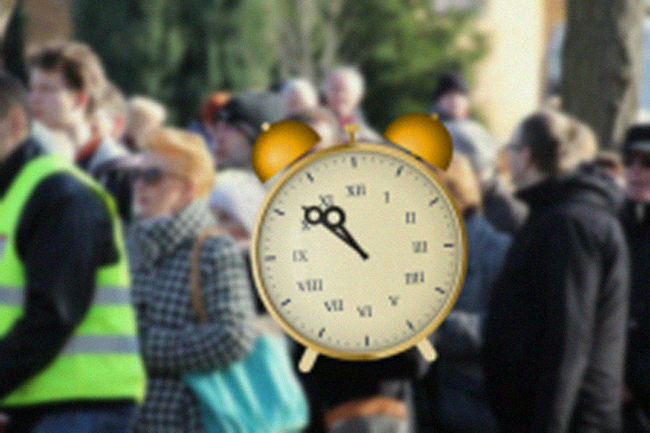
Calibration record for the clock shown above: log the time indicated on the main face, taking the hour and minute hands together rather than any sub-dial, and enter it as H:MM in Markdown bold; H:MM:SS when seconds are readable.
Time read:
**10:52**
